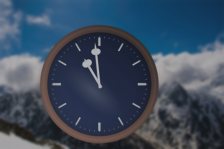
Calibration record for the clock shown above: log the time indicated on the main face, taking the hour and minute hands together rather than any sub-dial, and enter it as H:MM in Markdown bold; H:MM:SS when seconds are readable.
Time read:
**10:59**
